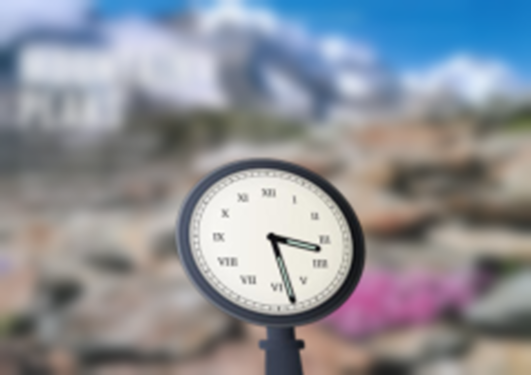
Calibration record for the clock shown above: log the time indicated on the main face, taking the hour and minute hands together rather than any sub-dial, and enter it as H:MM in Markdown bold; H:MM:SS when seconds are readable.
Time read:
**3:28**
